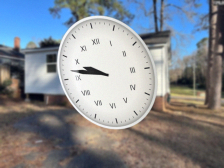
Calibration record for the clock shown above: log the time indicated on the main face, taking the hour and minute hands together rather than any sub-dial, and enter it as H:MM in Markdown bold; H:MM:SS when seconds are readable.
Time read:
**9:47**
